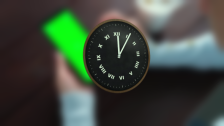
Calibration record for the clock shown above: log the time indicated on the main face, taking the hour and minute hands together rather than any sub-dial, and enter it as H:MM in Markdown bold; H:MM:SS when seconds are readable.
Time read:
**12:06**
